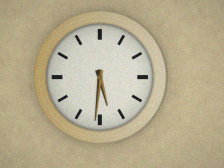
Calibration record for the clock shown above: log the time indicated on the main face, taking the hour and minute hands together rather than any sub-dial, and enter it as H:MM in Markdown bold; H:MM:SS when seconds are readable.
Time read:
**5:31**
